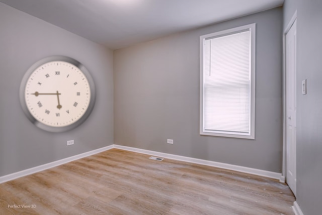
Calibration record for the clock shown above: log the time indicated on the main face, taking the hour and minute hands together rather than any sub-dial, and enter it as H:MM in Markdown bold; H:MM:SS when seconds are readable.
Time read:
**5:45**
